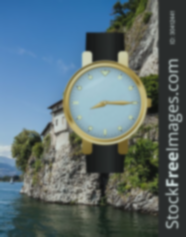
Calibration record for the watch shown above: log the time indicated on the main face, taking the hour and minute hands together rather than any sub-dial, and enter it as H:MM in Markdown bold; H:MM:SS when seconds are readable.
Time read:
**8:15**
